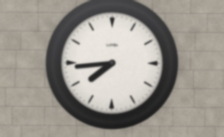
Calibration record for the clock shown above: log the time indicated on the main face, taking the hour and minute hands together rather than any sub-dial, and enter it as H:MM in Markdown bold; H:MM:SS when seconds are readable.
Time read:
**7:44**
